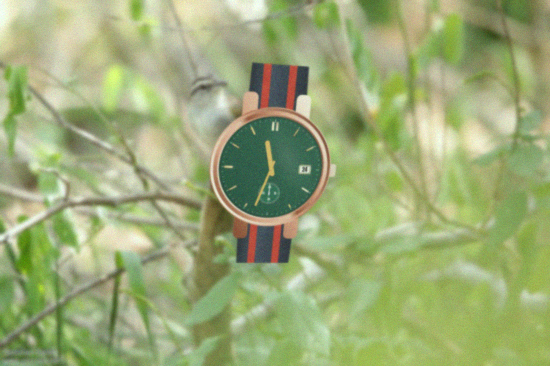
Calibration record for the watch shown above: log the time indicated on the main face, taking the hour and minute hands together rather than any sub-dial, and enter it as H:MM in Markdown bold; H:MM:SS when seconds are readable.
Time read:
**11:33**
